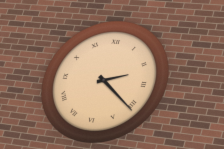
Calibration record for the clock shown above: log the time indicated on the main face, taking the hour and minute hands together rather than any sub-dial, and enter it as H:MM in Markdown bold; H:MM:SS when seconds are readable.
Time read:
**2:21**
